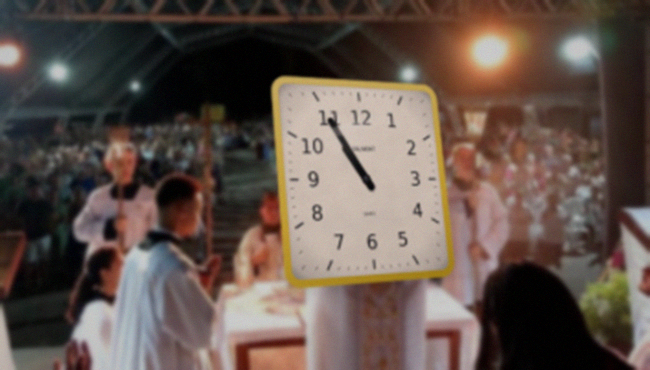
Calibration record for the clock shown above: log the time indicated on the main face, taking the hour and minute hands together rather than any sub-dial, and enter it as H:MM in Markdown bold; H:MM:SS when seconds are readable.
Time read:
**10:55**
